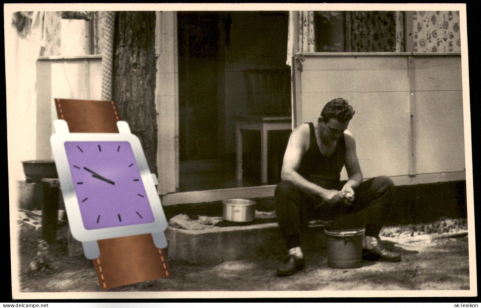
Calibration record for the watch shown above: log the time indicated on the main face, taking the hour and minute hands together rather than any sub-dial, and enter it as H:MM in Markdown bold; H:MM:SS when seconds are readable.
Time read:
**9:51**
